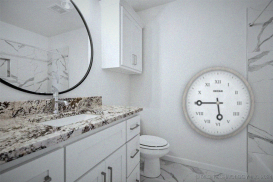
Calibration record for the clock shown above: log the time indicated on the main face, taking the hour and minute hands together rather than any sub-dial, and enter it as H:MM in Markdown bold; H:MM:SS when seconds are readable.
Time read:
**5:45**
